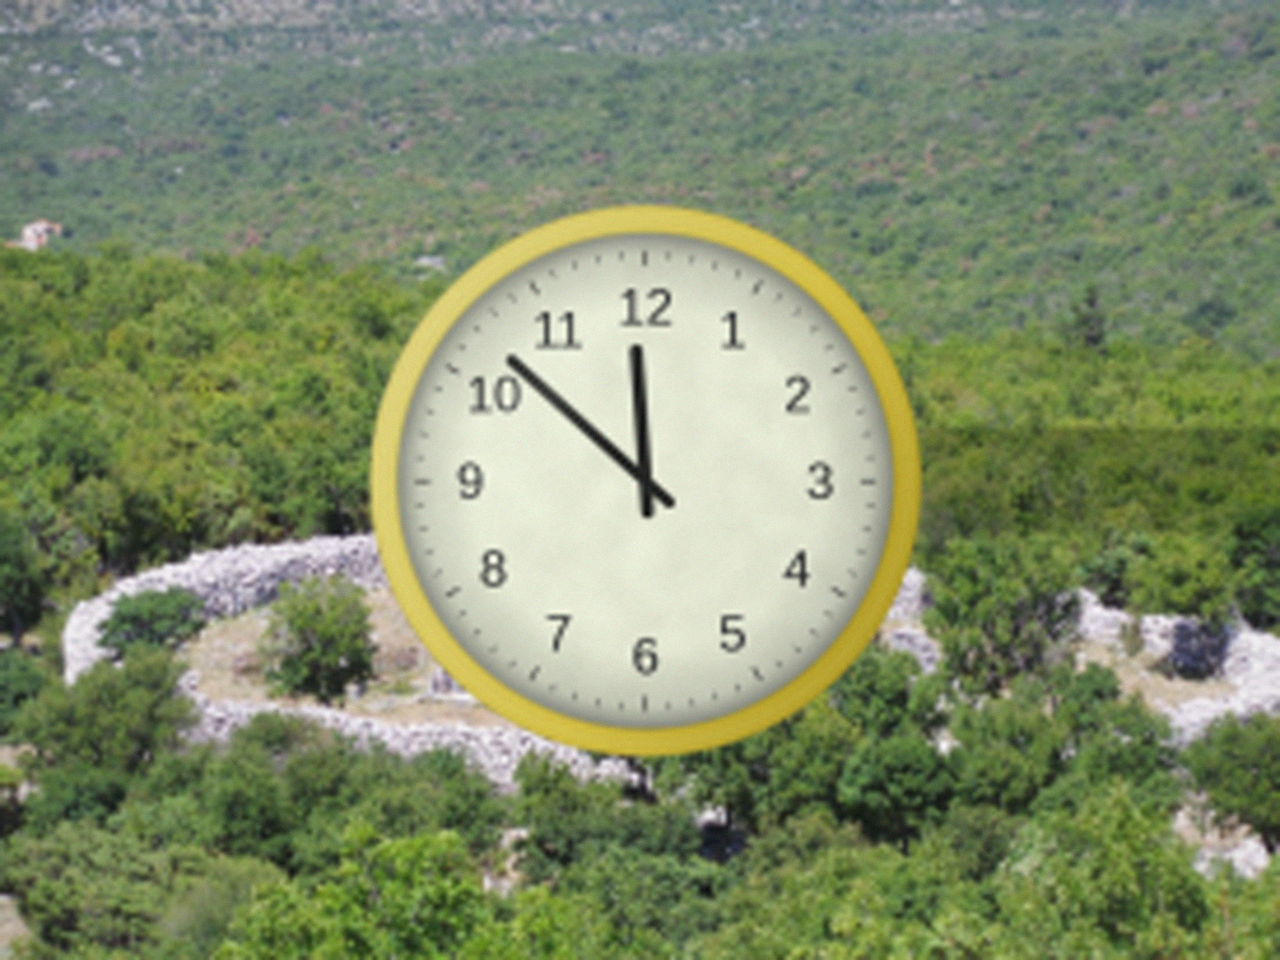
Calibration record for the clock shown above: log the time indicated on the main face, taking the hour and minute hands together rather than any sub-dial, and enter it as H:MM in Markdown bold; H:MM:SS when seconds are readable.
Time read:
**11:52**
